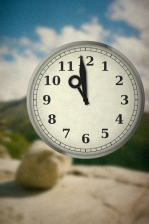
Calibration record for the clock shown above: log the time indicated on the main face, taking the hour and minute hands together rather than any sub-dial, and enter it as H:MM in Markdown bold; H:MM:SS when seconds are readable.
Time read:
**10:59**
